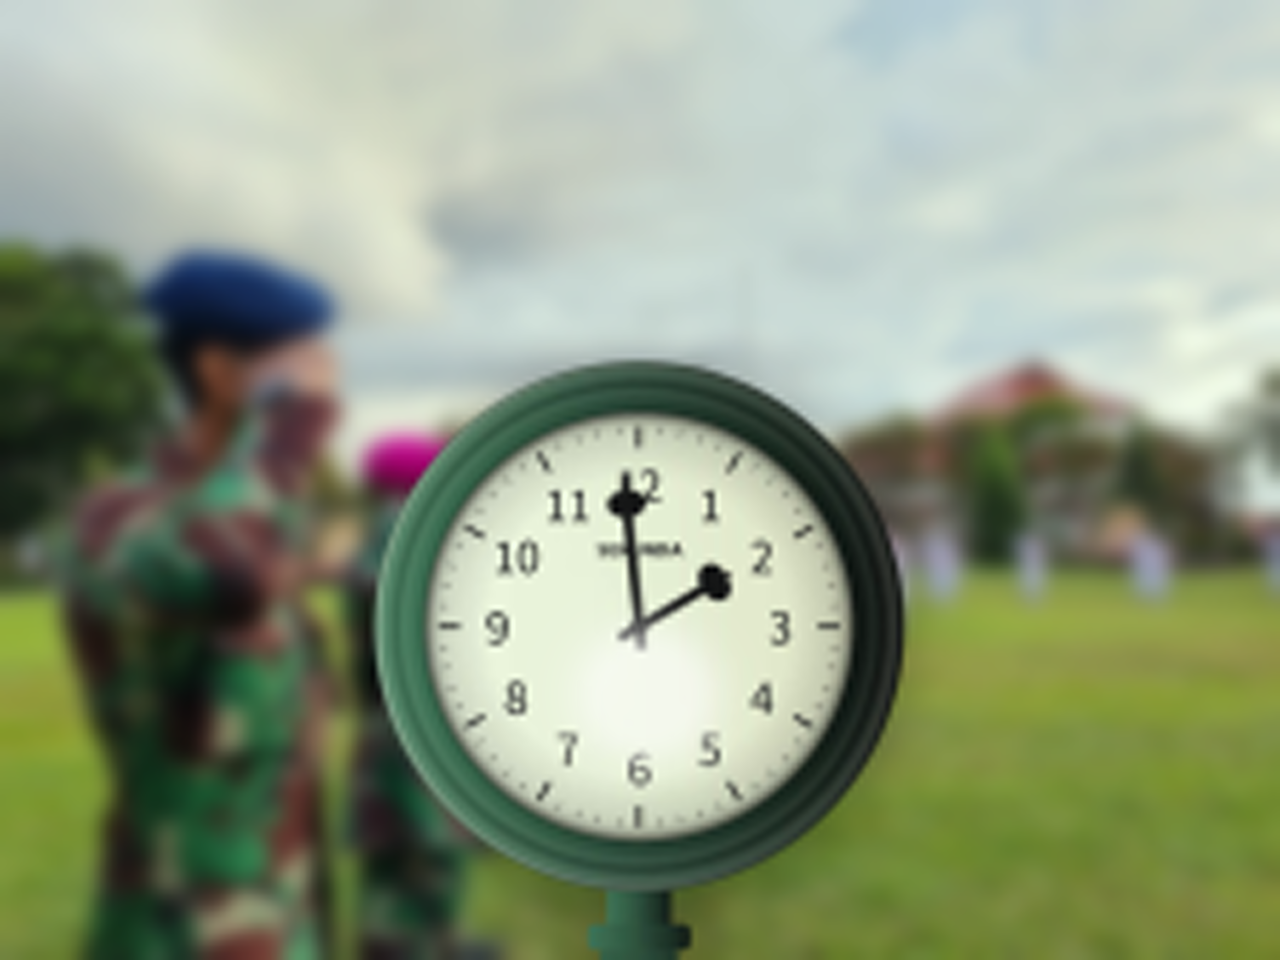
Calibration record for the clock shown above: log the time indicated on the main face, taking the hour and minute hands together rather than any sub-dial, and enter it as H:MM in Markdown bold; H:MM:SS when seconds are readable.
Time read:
**1:59**
